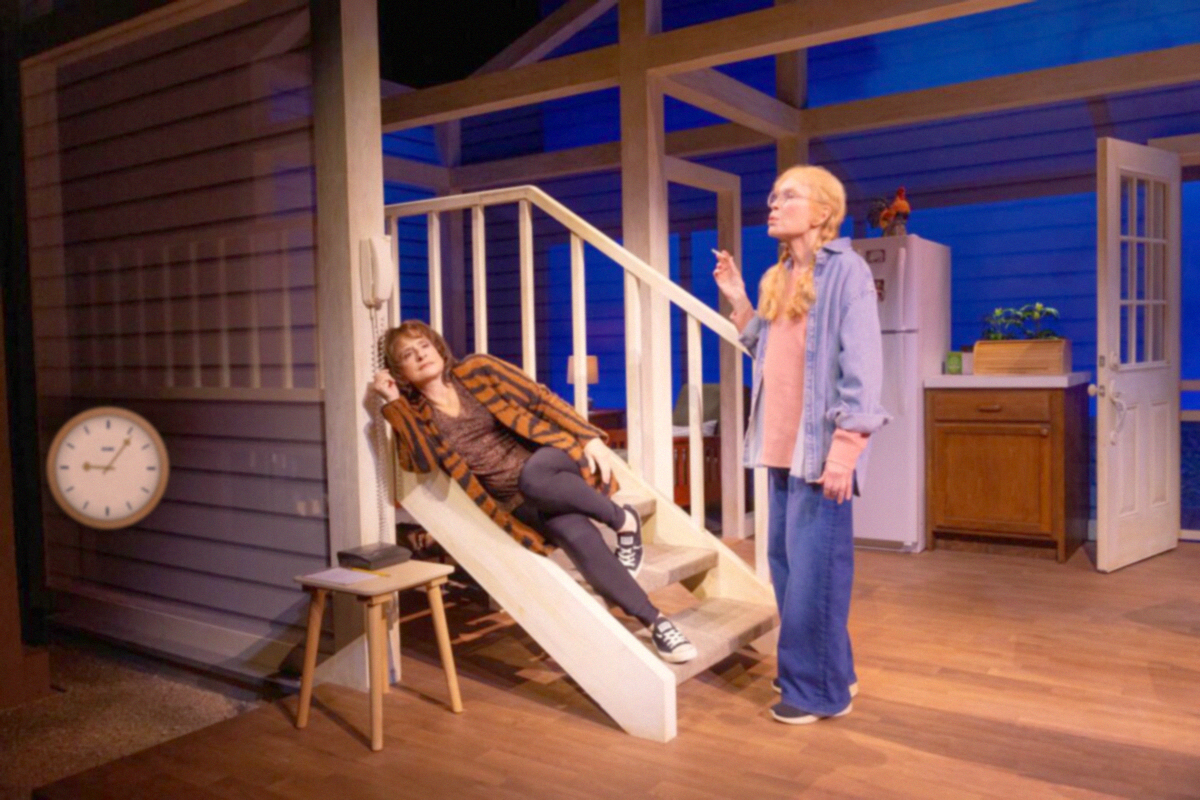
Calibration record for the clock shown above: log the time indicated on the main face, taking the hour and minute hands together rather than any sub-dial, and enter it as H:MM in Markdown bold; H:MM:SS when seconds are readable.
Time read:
**9:06**
